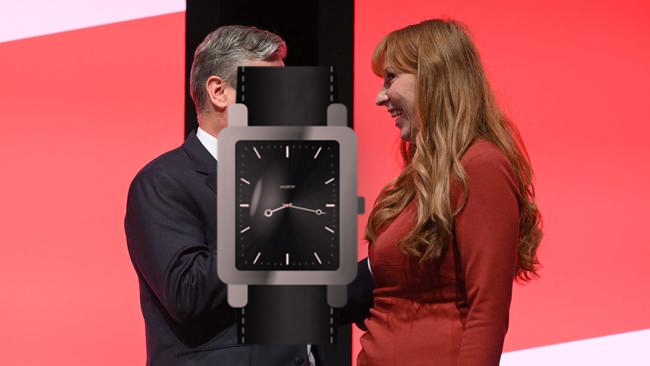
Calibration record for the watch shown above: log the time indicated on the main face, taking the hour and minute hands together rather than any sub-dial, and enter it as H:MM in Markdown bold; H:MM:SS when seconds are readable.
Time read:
**8:17**
